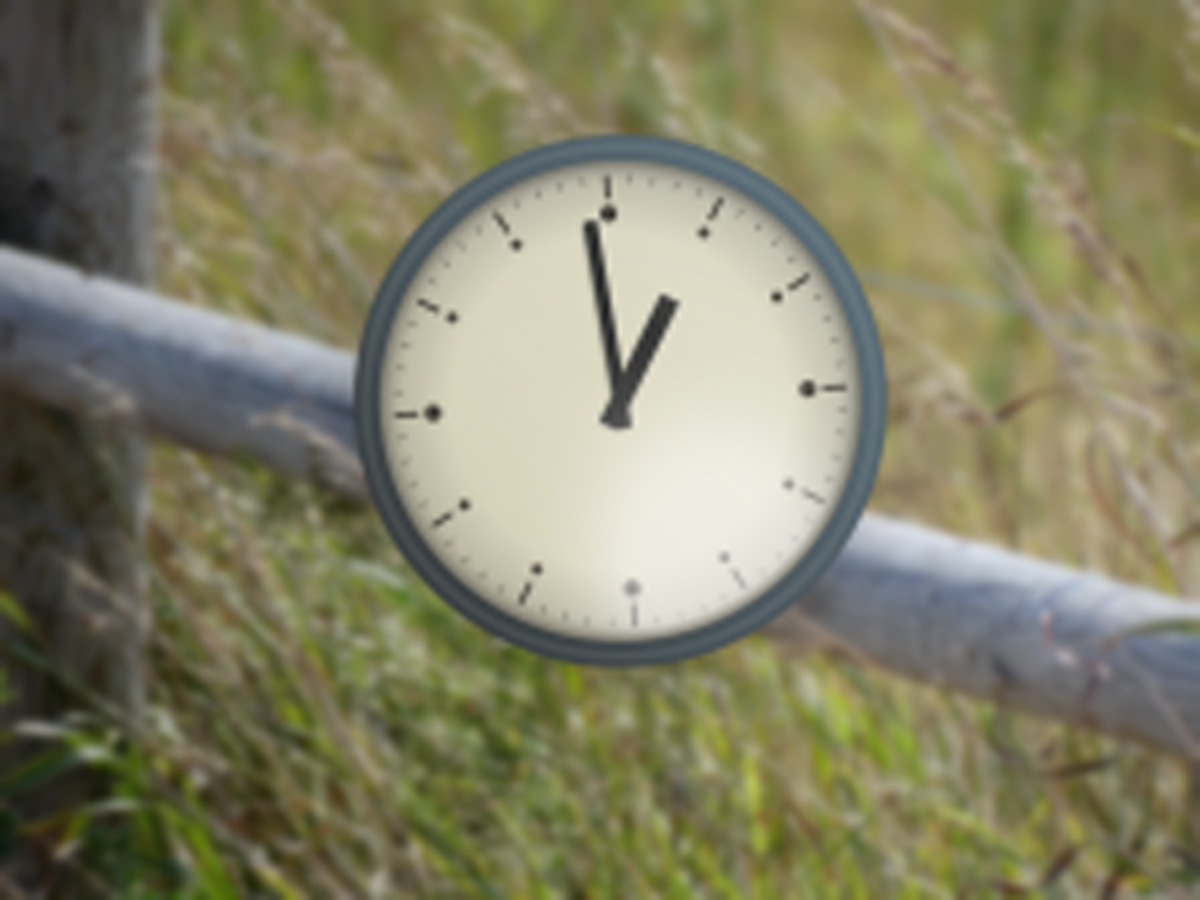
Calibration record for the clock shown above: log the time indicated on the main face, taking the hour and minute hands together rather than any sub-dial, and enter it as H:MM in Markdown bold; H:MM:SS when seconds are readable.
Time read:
**12:59**
